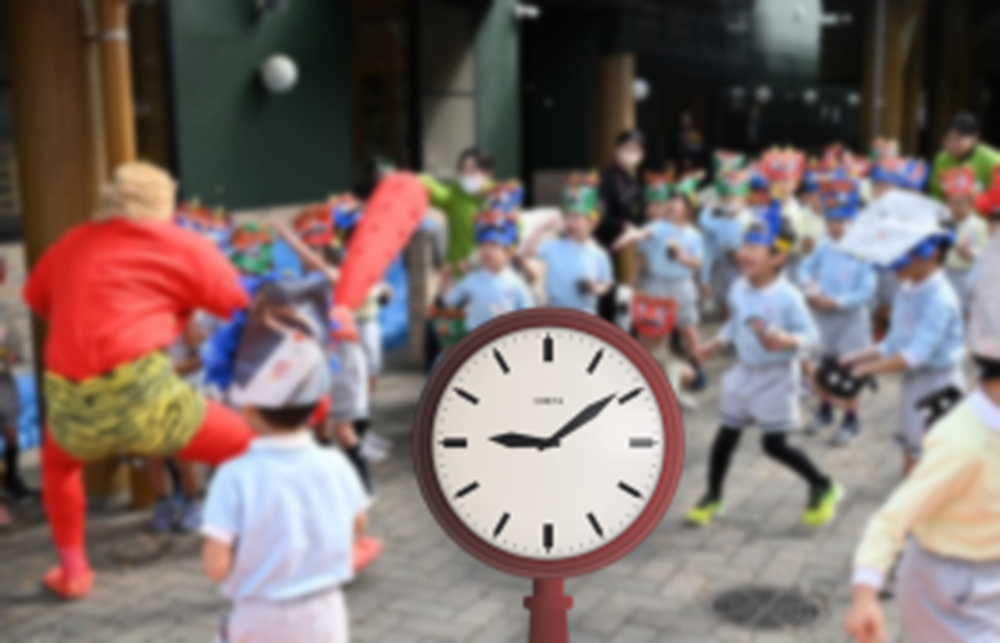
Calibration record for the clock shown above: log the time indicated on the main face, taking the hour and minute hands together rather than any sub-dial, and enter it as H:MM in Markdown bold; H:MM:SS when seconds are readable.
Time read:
**9:09**
